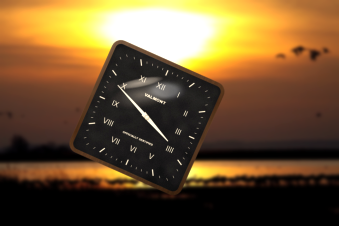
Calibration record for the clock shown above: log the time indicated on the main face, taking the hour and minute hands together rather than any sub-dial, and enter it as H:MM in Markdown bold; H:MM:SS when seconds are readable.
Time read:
**3:49**
